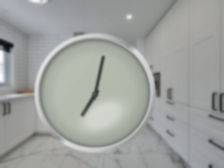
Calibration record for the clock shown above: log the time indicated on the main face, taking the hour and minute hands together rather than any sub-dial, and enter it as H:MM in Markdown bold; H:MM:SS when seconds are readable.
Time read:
**7:02**
